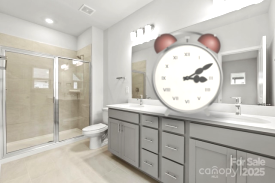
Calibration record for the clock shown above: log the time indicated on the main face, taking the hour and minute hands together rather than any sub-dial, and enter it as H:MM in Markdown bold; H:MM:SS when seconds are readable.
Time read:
**3:10**
